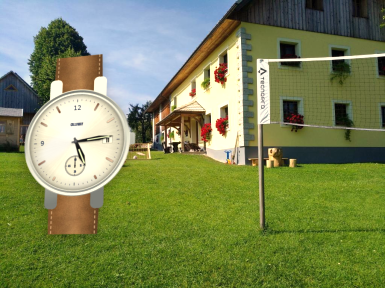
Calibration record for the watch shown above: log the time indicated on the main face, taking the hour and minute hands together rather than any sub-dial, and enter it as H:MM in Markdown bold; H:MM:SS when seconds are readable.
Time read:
**5:14**
